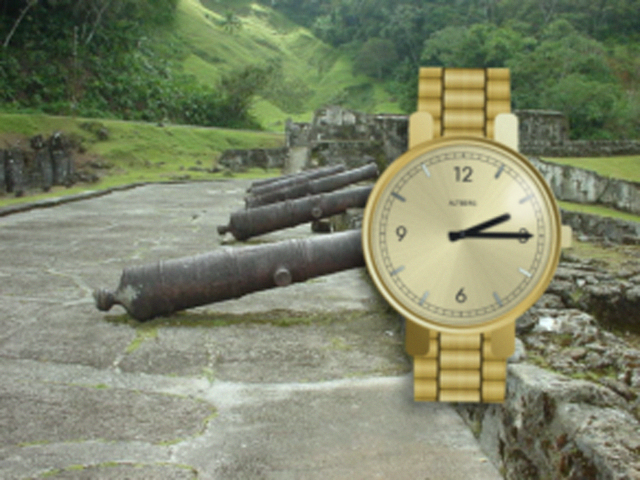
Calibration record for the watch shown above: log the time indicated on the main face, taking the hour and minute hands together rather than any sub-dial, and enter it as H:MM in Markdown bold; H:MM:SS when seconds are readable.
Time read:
**2:15**
